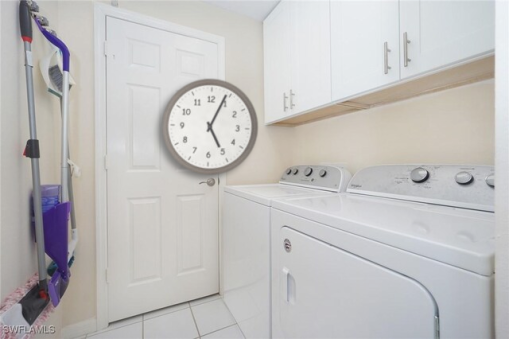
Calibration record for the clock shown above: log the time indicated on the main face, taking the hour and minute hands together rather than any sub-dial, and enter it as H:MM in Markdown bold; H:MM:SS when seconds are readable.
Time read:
**5:04**
